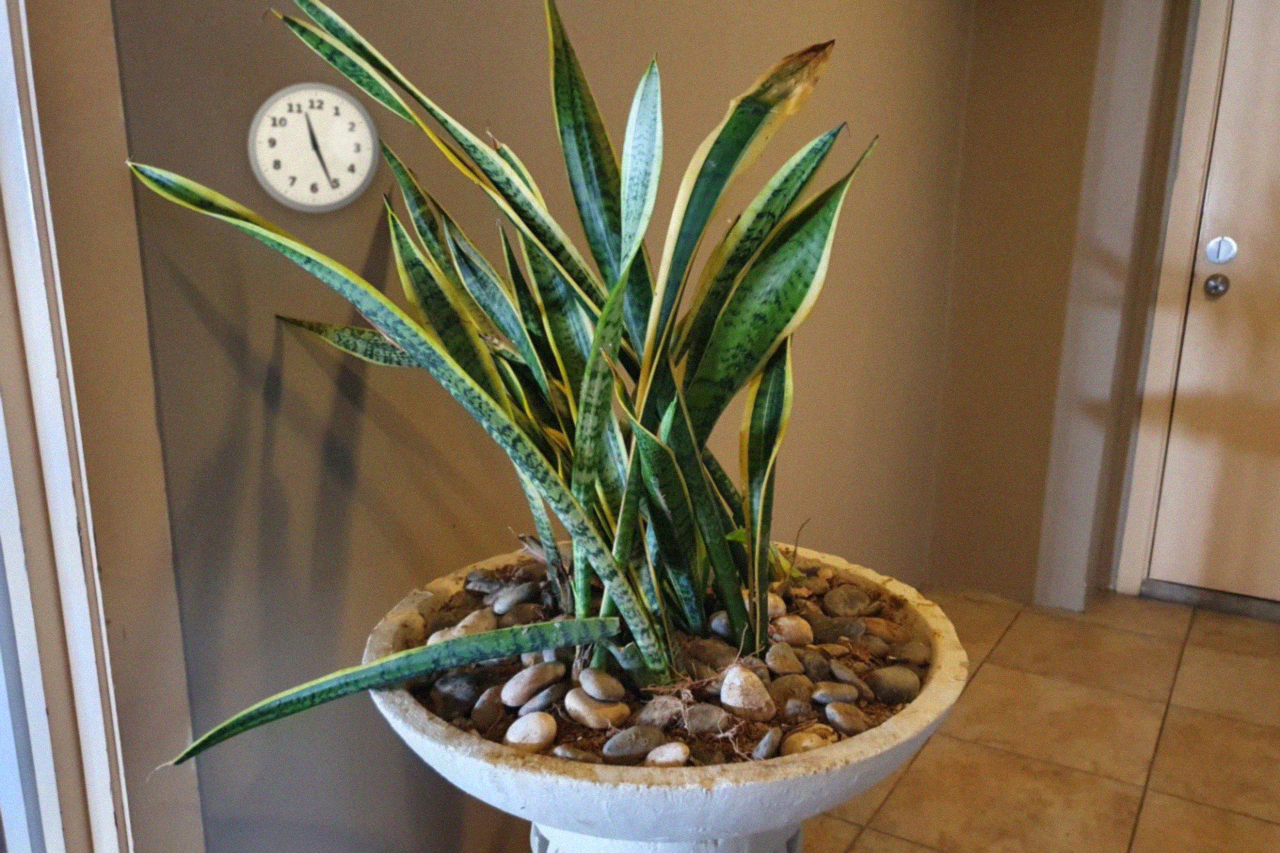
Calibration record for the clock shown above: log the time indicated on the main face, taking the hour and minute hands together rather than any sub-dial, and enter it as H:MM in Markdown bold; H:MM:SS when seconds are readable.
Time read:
**11:26**
